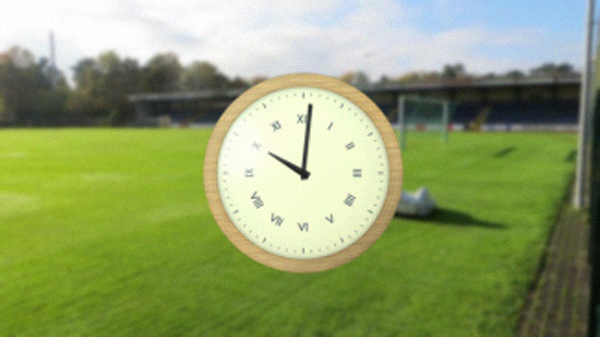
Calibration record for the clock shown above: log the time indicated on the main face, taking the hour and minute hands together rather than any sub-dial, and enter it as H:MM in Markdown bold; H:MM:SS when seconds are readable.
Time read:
**10:01**
